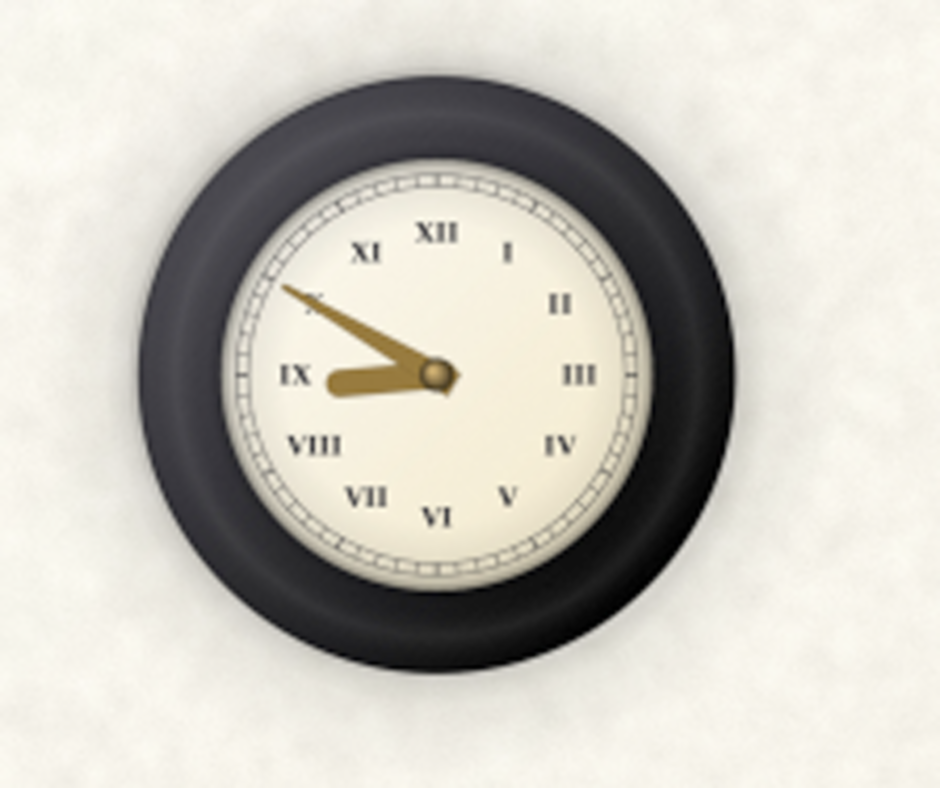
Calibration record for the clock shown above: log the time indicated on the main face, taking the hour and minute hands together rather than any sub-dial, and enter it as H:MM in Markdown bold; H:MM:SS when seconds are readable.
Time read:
**8:50**
